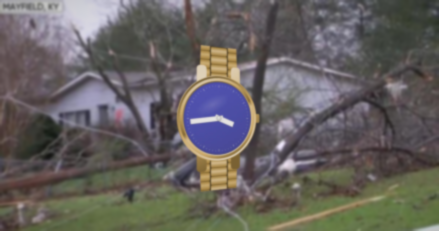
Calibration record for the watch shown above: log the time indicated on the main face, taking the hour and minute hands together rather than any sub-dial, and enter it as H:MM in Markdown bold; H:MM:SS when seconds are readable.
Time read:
**3:44**
